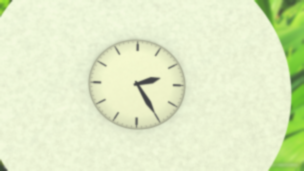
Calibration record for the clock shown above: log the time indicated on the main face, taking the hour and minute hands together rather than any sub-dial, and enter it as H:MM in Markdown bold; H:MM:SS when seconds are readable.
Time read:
**2:25**
